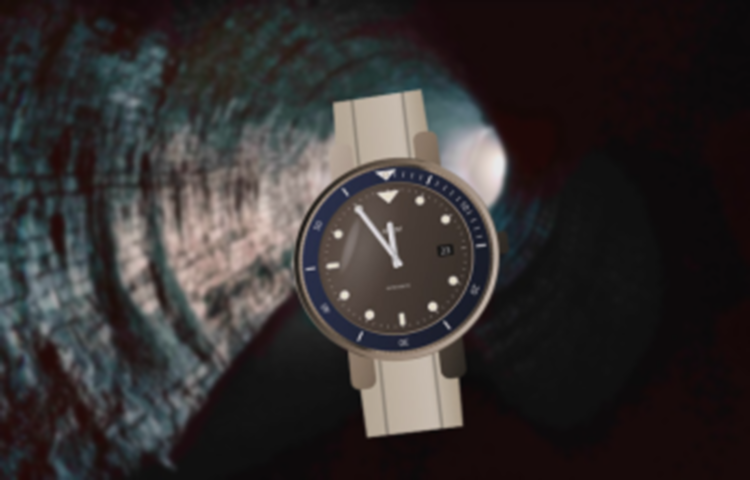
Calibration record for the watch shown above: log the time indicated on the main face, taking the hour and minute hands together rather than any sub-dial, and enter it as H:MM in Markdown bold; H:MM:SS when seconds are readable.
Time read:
**11:55**
